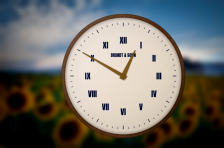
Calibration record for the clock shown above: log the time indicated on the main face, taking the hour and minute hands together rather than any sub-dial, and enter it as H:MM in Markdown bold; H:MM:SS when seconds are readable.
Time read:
**12:50**
